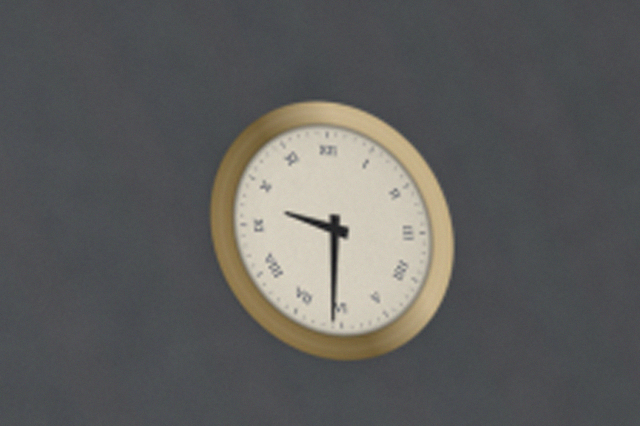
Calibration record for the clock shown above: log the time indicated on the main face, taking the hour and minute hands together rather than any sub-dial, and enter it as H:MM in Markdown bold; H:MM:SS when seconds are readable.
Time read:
**9:31**
